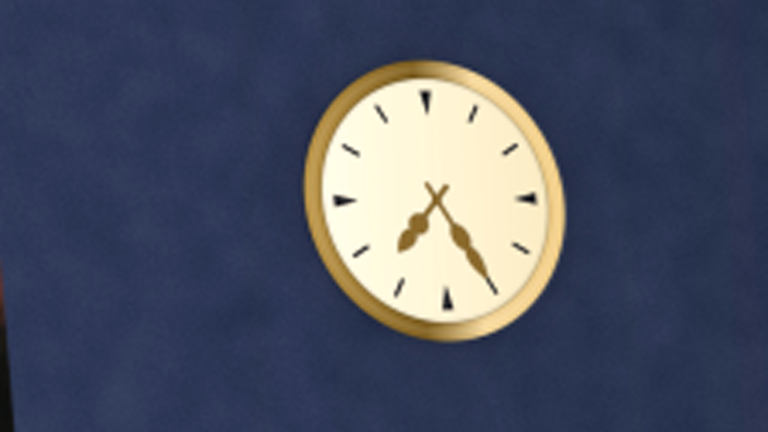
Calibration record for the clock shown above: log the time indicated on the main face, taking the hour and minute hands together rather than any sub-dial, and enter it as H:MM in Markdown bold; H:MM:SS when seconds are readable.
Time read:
**7:25**
